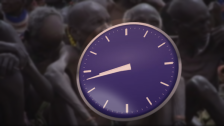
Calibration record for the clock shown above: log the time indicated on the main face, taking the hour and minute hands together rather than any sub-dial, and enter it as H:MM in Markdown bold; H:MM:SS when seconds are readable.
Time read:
**8:43**
